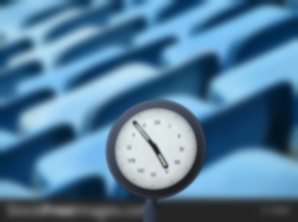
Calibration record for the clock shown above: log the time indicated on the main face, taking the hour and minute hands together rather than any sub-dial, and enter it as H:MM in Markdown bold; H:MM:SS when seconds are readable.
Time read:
**4:53**
